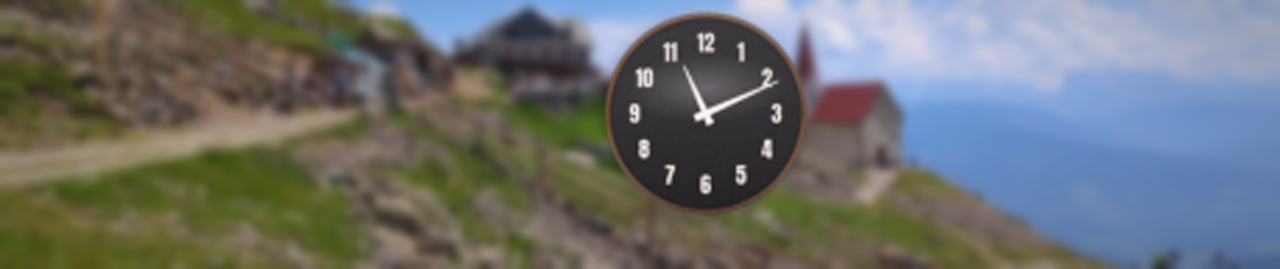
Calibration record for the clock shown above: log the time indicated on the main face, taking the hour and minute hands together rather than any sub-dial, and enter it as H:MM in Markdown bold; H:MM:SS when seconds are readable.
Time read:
**11:11**
